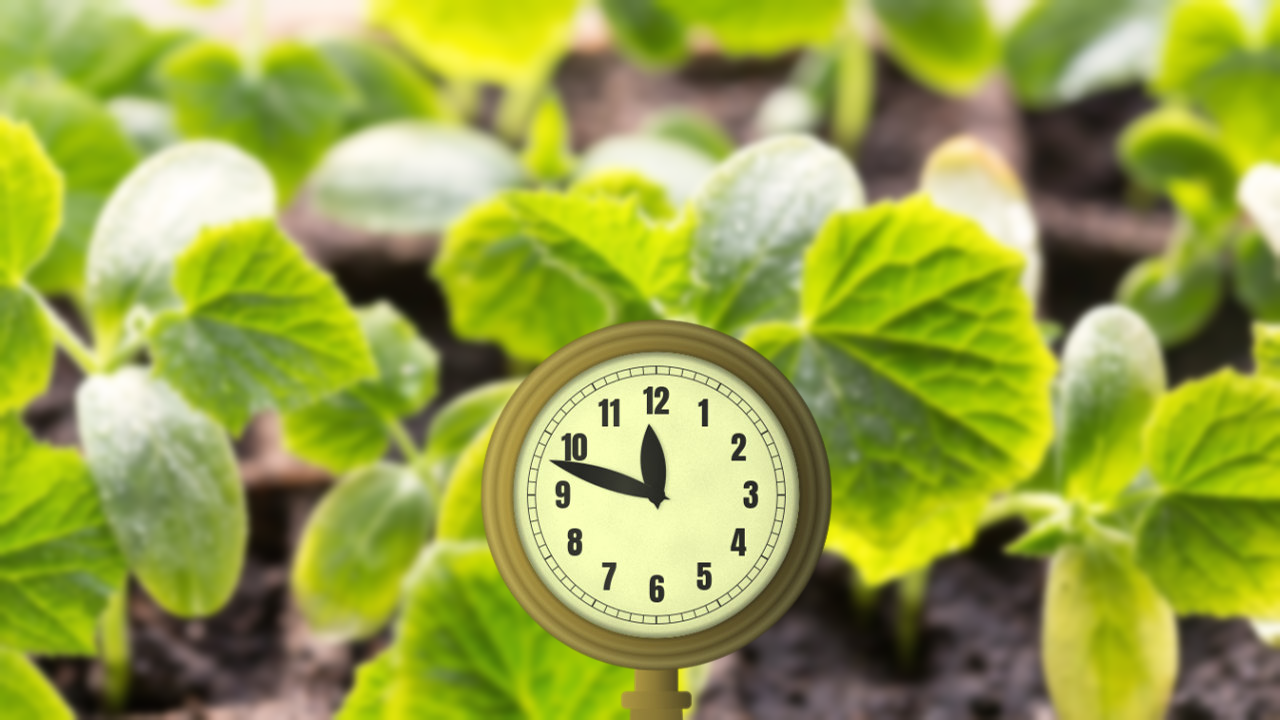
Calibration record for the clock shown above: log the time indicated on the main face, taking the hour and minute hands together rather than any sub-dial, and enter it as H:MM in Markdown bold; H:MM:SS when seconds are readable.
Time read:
**11:48**
